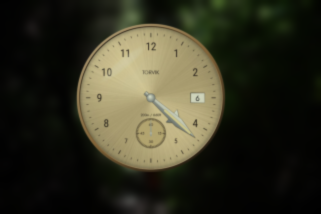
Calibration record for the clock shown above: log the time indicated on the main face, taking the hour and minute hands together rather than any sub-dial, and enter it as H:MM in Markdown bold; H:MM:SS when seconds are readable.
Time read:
**4:22**
